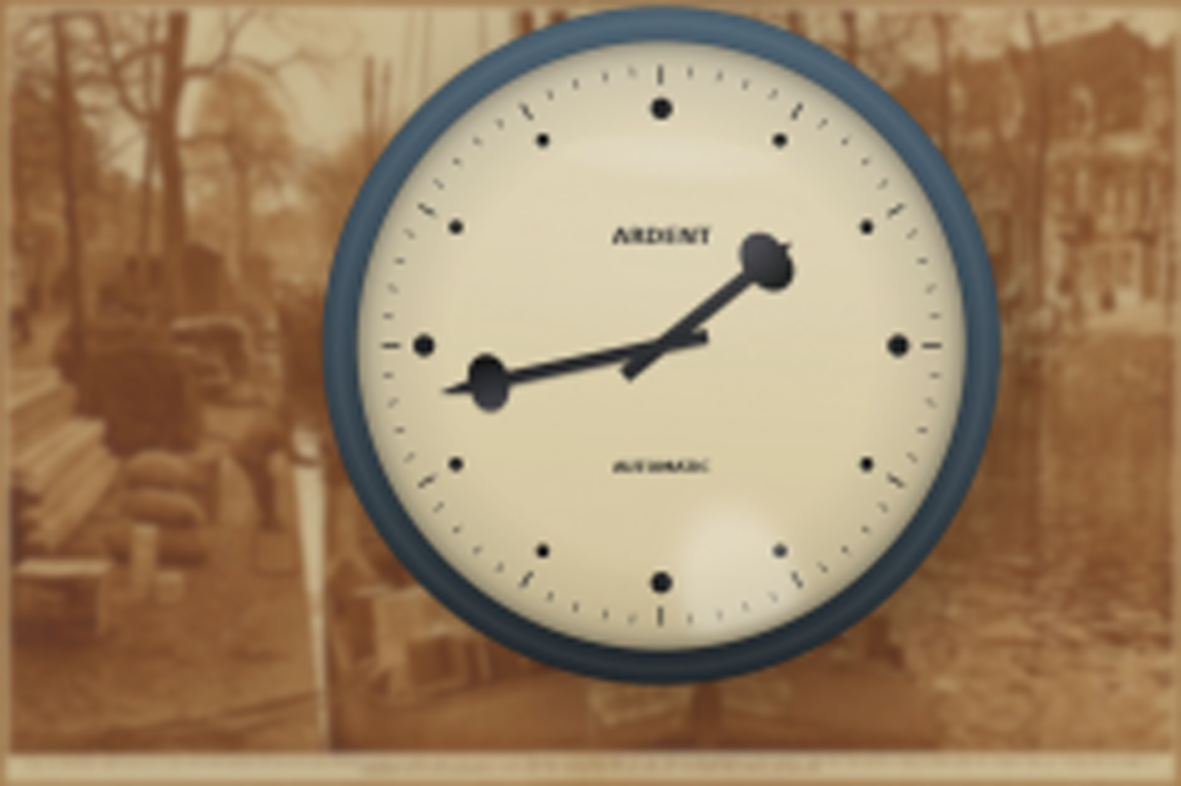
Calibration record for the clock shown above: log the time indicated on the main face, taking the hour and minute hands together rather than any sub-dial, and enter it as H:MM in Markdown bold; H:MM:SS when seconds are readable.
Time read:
**1:43**
